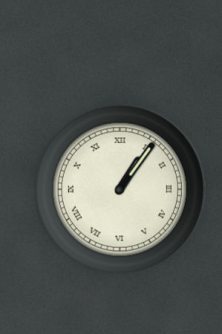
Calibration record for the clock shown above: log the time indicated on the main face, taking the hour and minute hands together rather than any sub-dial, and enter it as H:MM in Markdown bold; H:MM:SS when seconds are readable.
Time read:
**1:06**
